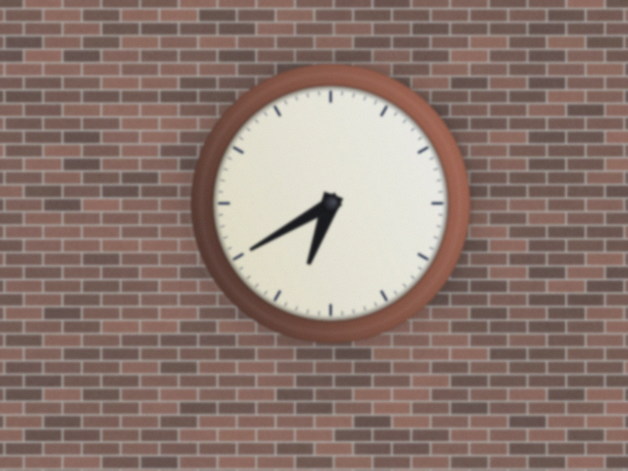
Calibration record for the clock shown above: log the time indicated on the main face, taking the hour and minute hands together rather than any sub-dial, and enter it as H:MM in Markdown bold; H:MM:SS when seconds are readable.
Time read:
**6:40**
